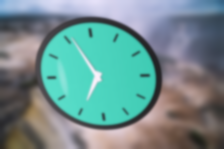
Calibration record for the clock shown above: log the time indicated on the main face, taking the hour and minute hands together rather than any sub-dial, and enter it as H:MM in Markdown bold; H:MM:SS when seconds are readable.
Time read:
**6:56**
